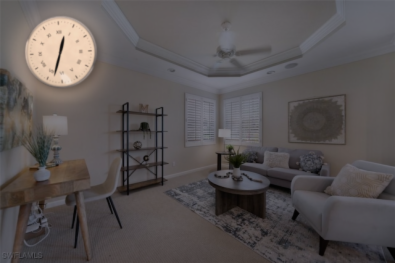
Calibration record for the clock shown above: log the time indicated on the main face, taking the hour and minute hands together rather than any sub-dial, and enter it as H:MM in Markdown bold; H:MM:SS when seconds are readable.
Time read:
**12:33**
